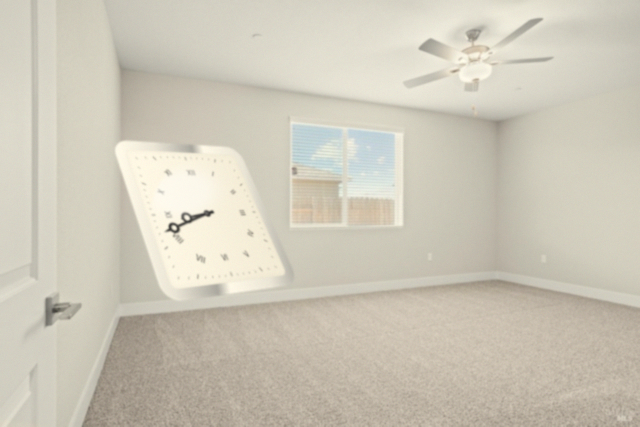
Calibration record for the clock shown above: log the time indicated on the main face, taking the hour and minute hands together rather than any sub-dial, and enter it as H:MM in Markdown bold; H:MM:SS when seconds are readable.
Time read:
**8:42**
